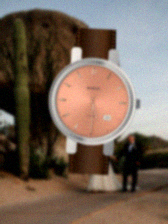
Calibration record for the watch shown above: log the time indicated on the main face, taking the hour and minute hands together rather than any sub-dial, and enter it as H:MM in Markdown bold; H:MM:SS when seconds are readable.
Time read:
**5:30**
